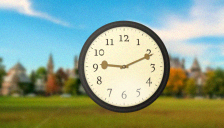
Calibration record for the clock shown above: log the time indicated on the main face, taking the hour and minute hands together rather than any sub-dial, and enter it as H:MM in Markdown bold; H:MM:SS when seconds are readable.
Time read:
**9:11**
